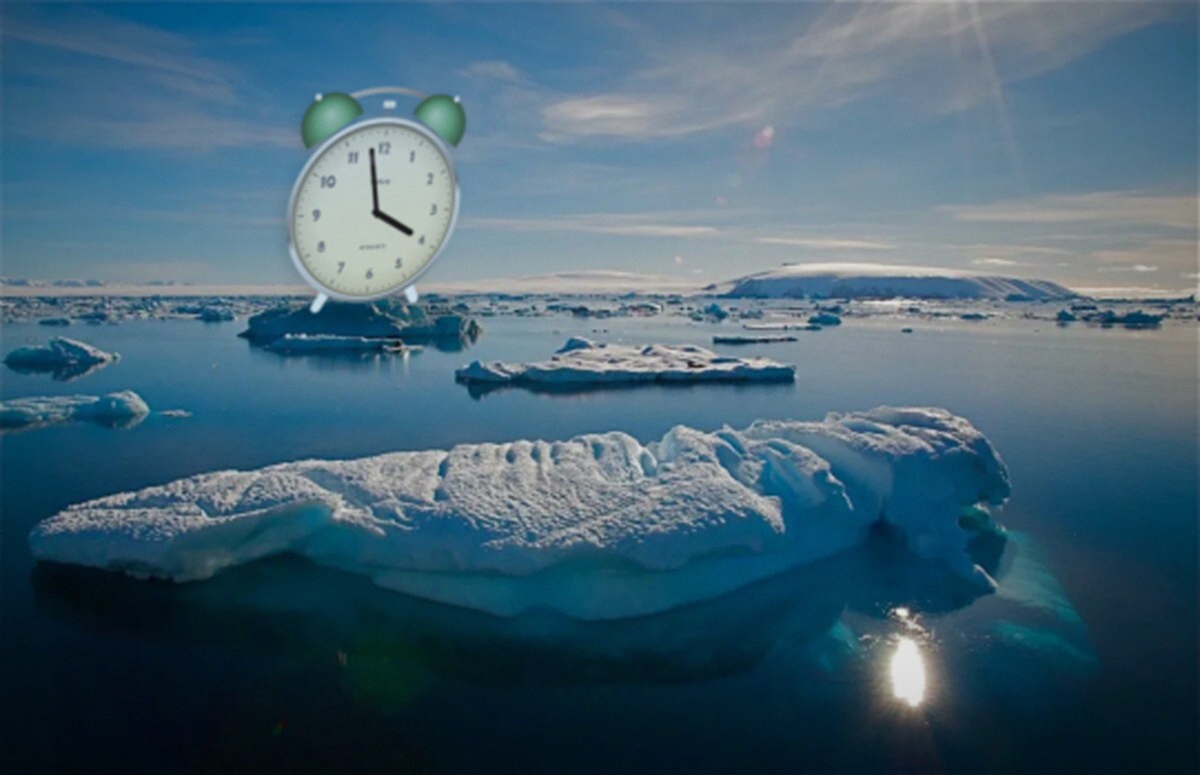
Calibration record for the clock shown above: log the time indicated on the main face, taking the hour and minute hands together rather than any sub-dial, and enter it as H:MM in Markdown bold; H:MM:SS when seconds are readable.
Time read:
**3:58**
